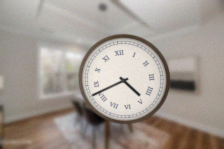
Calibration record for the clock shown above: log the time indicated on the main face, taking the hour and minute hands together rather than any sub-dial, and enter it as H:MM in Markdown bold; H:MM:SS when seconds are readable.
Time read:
**4:42**
